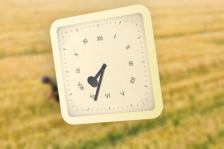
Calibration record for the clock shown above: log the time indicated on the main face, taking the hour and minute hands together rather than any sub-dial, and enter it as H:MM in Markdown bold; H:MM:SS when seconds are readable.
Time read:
**7:34**
